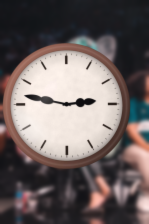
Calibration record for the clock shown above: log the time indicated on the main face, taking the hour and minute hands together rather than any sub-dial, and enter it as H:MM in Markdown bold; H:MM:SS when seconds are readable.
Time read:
**2:47**
